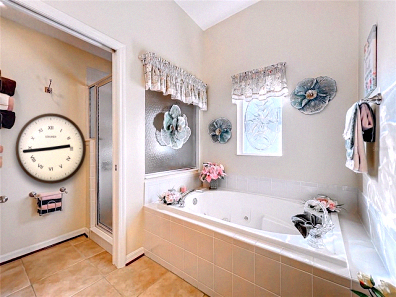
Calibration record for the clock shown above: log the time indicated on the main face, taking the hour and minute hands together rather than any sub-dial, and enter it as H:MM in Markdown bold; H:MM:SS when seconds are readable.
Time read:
**2:44**
